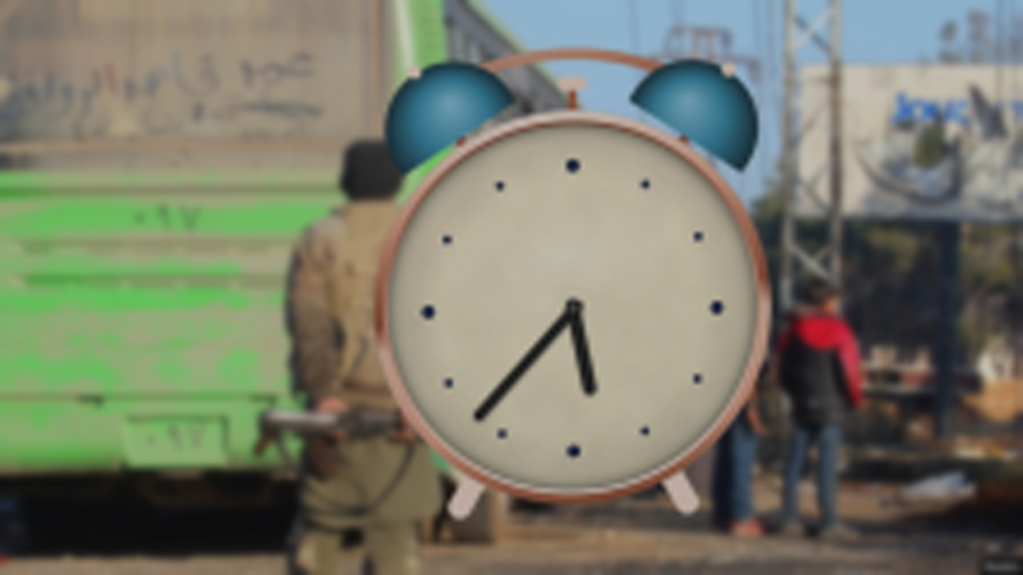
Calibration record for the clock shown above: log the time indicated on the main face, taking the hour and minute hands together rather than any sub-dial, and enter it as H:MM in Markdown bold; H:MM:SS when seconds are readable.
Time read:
**5:37**
